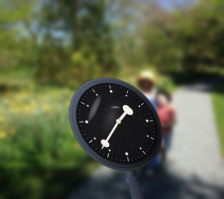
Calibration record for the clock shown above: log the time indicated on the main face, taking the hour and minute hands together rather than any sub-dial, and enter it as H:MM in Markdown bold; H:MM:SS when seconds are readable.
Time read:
**1:37**
